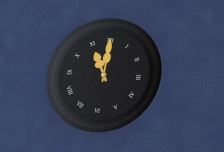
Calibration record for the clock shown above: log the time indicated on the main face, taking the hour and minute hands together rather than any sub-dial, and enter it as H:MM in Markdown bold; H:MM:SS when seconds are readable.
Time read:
**11:00**
